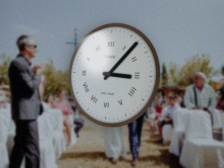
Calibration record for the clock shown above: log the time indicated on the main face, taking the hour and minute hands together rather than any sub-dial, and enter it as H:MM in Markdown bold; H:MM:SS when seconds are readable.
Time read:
**3:07**
